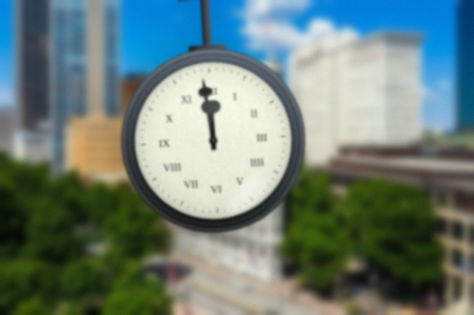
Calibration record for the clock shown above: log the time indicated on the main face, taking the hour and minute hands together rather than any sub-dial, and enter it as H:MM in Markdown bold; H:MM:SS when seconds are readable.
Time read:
**11:59**
